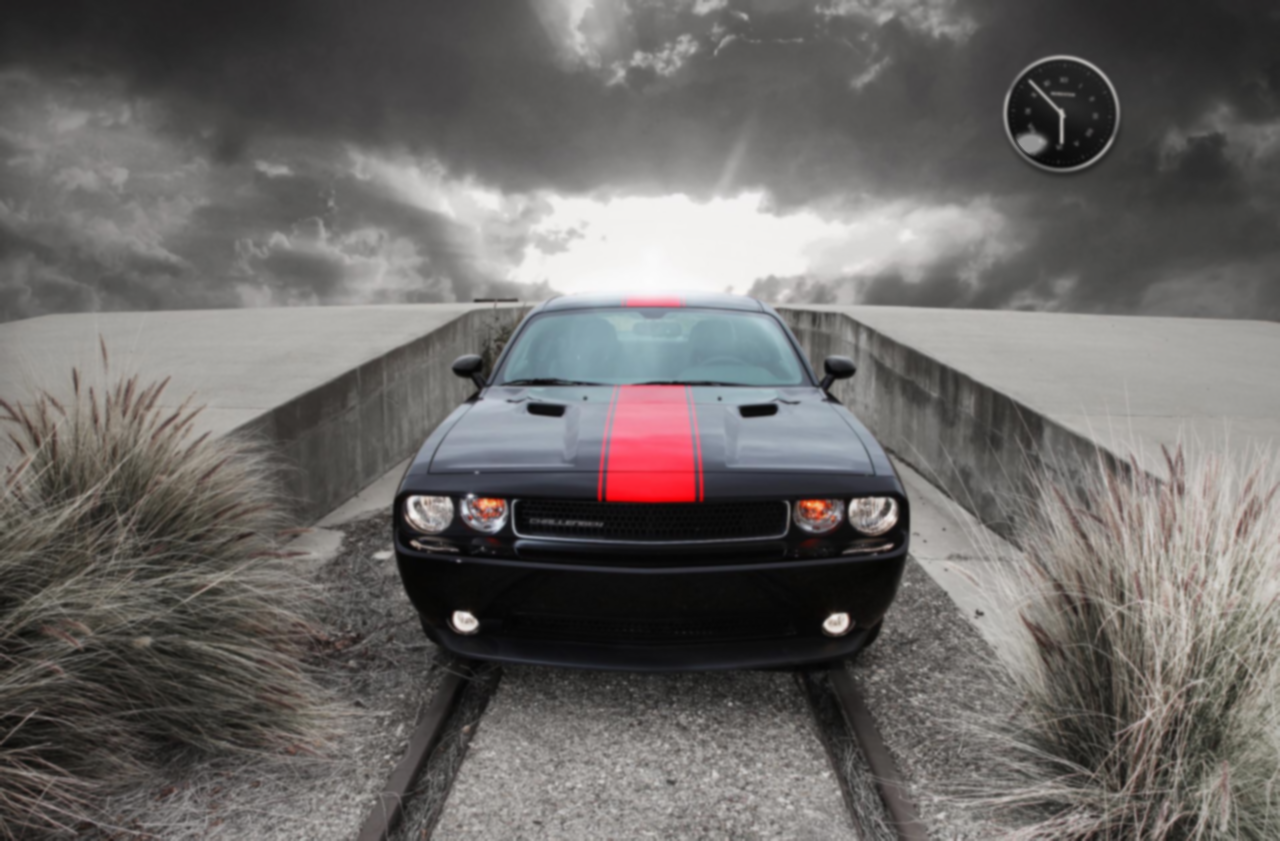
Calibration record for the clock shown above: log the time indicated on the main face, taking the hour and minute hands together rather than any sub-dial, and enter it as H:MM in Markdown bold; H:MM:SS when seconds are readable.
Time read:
**5:52**
